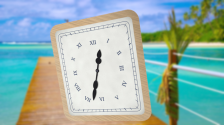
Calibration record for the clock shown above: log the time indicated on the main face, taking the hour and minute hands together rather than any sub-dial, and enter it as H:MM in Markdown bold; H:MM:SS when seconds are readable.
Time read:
**12:33**
